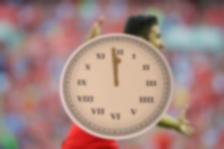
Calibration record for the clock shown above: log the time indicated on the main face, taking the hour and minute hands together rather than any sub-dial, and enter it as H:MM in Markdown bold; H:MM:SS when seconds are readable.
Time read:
**11:59**
